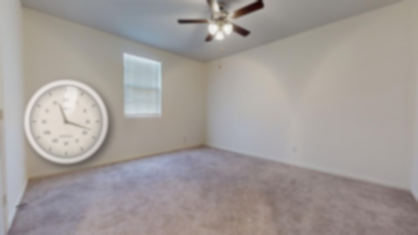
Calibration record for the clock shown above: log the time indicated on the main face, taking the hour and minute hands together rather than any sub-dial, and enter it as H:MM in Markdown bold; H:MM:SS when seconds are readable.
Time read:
**11:18**
